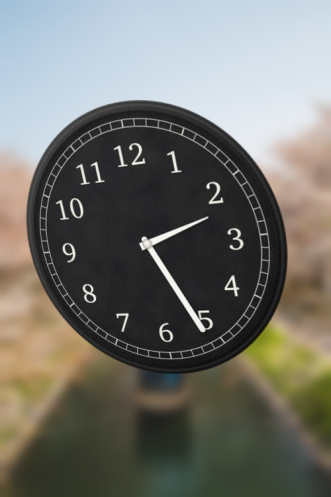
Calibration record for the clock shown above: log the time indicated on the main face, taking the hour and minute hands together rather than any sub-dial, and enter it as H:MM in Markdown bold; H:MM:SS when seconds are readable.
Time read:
**2:26**
